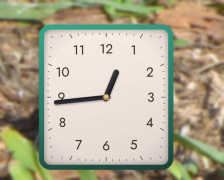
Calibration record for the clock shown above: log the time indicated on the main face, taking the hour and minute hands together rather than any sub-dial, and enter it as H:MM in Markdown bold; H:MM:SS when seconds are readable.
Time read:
**12:44**
